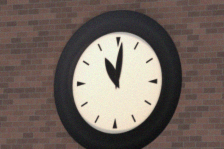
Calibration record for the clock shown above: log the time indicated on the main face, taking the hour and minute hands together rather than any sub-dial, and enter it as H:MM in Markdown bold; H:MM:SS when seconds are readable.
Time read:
**11:01**
